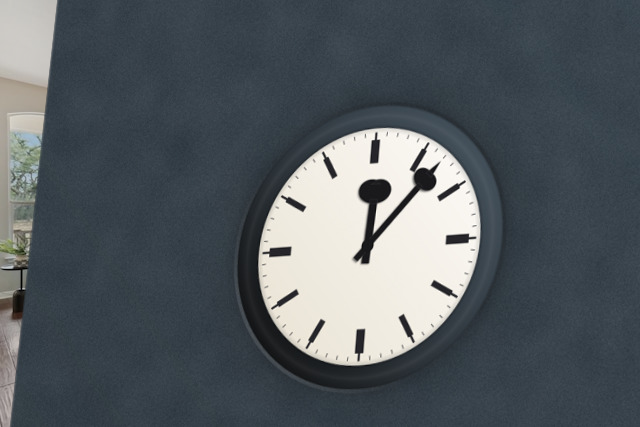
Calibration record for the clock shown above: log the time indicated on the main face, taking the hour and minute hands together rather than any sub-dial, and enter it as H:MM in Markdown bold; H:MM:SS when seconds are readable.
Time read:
**12:07**
